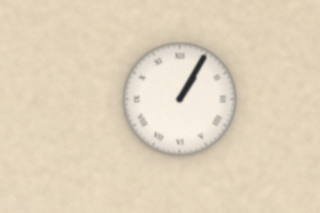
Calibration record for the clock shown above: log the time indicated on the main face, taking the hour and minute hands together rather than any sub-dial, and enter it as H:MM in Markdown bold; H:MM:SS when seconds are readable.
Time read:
**1:05**
